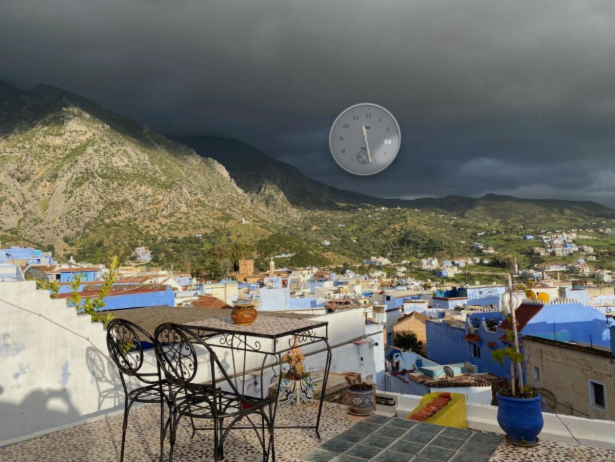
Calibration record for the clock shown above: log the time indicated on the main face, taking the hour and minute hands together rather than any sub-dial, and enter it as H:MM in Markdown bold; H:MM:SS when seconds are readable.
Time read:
**11:27**
